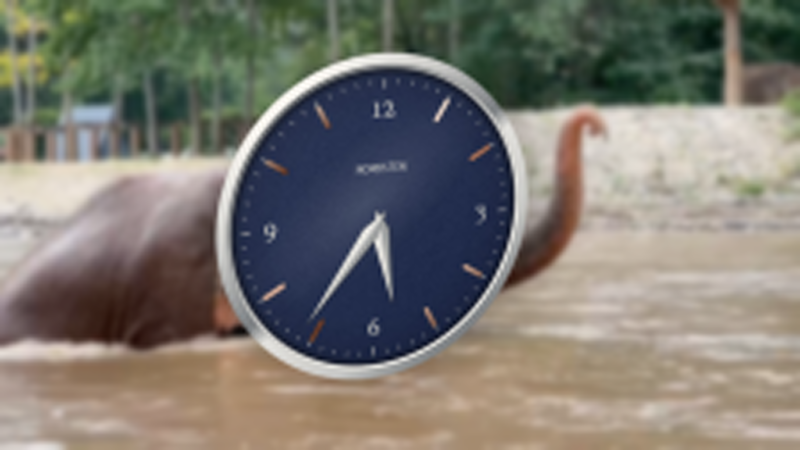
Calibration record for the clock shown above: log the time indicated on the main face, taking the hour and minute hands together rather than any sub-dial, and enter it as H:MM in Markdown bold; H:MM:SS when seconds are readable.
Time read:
**5:36**
